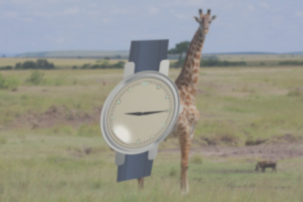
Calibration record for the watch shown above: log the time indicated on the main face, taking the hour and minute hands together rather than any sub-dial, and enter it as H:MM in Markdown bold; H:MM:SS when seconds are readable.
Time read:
**9:15**
